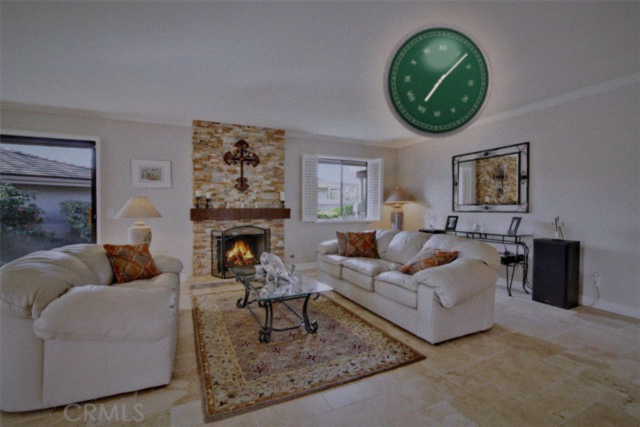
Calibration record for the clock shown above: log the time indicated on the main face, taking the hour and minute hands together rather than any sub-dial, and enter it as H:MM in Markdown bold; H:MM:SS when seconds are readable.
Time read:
**7:07**
